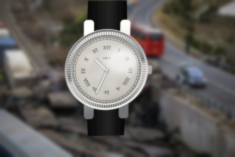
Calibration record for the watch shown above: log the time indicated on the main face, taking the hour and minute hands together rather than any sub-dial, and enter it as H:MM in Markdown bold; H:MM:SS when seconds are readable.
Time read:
**10:34**
